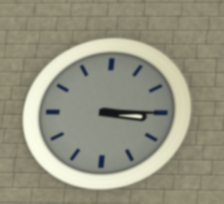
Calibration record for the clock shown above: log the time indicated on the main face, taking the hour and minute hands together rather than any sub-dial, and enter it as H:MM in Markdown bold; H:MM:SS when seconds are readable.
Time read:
**3:15**
